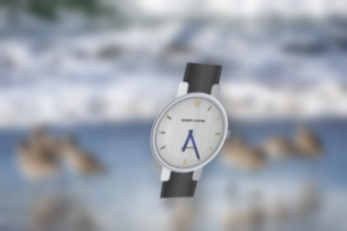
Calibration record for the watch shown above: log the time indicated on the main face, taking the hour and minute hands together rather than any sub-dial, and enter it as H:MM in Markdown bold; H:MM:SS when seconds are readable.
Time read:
**6:25**
